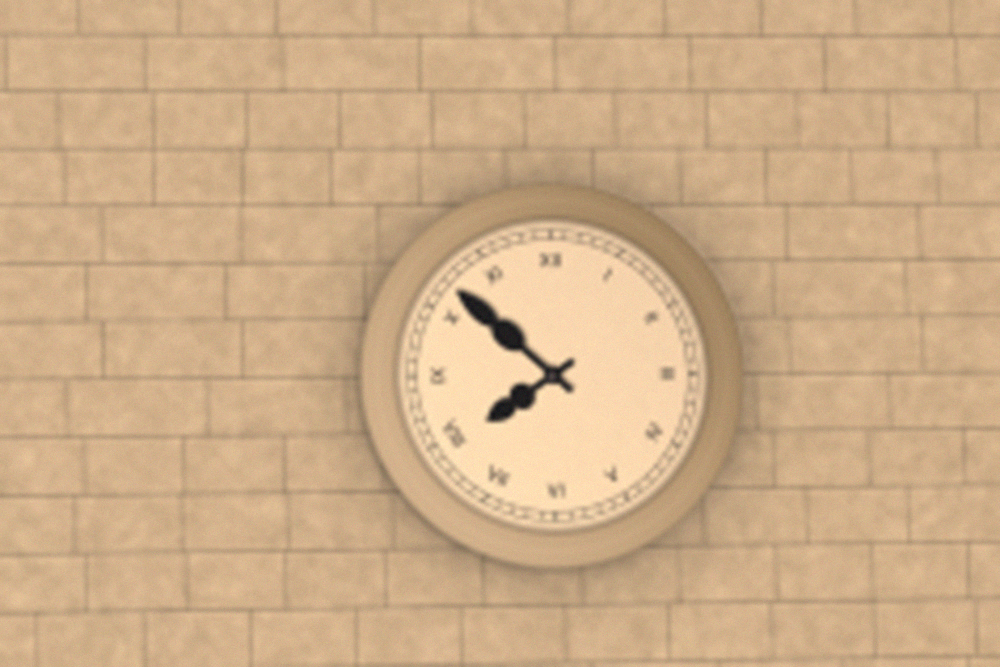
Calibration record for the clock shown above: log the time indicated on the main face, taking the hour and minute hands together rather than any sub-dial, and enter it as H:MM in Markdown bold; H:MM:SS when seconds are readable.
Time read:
**7:52**
